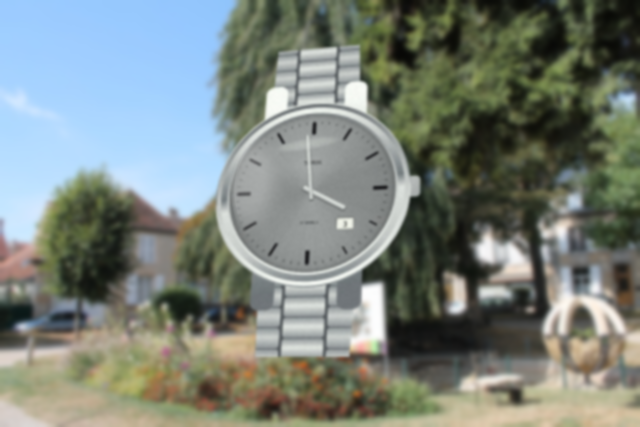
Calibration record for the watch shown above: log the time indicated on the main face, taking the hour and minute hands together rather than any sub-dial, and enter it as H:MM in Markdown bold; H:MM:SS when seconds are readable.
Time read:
**3:59**
